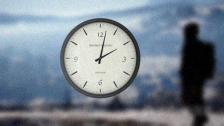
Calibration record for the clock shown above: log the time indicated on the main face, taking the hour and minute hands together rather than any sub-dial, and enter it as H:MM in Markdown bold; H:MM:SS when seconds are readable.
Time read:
**2:02**
